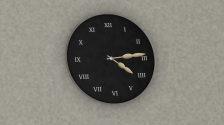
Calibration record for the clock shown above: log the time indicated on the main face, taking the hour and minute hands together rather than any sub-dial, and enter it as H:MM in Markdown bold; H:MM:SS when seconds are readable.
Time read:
**4:14**
